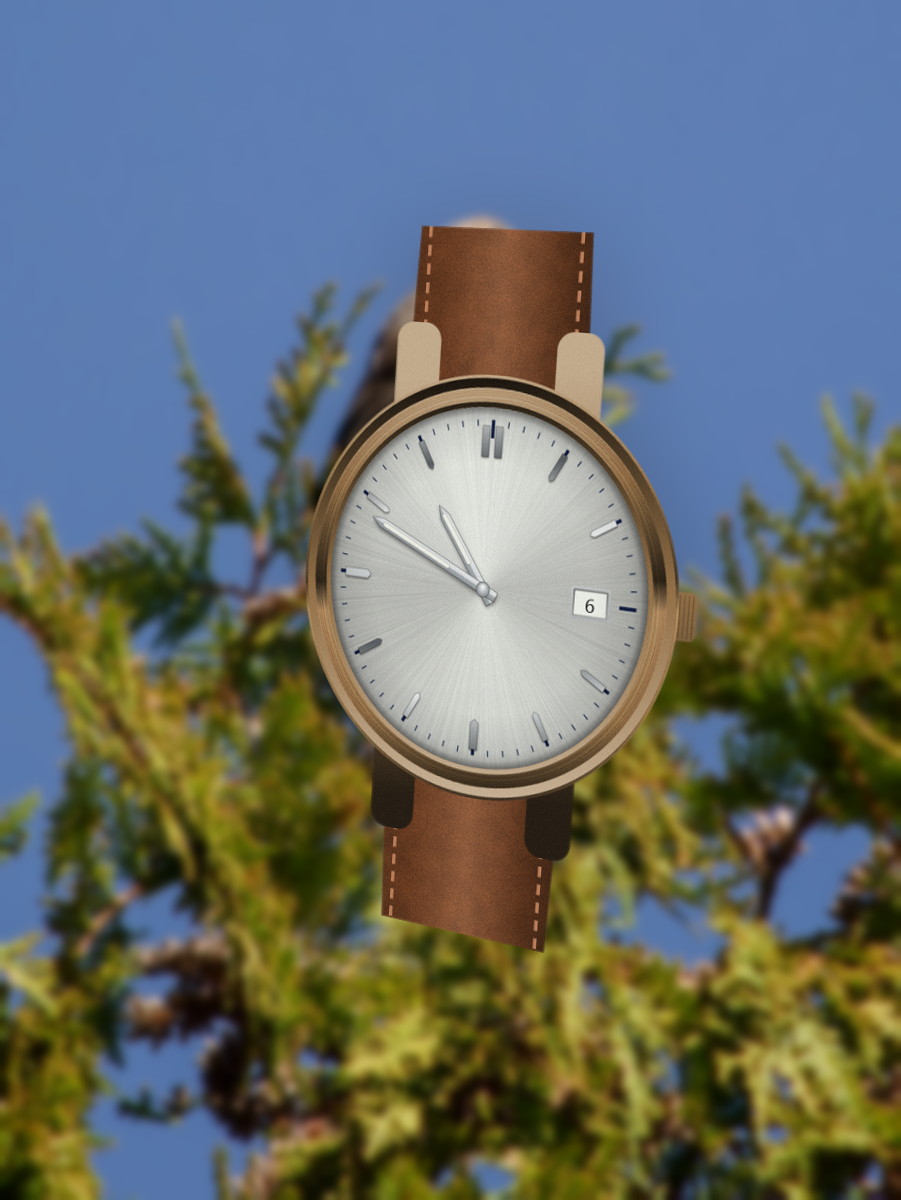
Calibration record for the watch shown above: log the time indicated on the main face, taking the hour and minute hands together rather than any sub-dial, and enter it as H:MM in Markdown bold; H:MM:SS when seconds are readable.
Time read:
**10:49**
